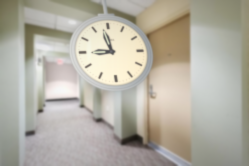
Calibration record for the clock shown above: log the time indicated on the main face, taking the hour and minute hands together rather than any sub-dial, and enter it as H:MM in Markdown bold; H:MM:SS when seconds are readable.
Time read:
**8:58**
